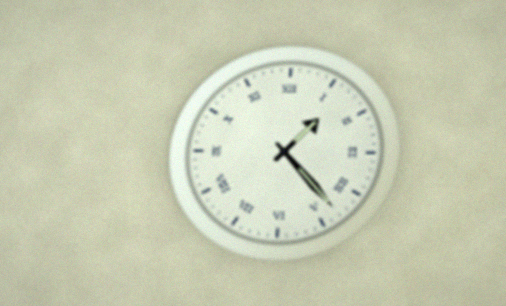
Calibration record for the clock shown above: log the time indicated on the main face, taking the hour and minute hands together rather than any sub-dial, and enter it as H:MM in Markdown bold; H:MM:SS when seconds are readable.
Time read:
**1:23**
